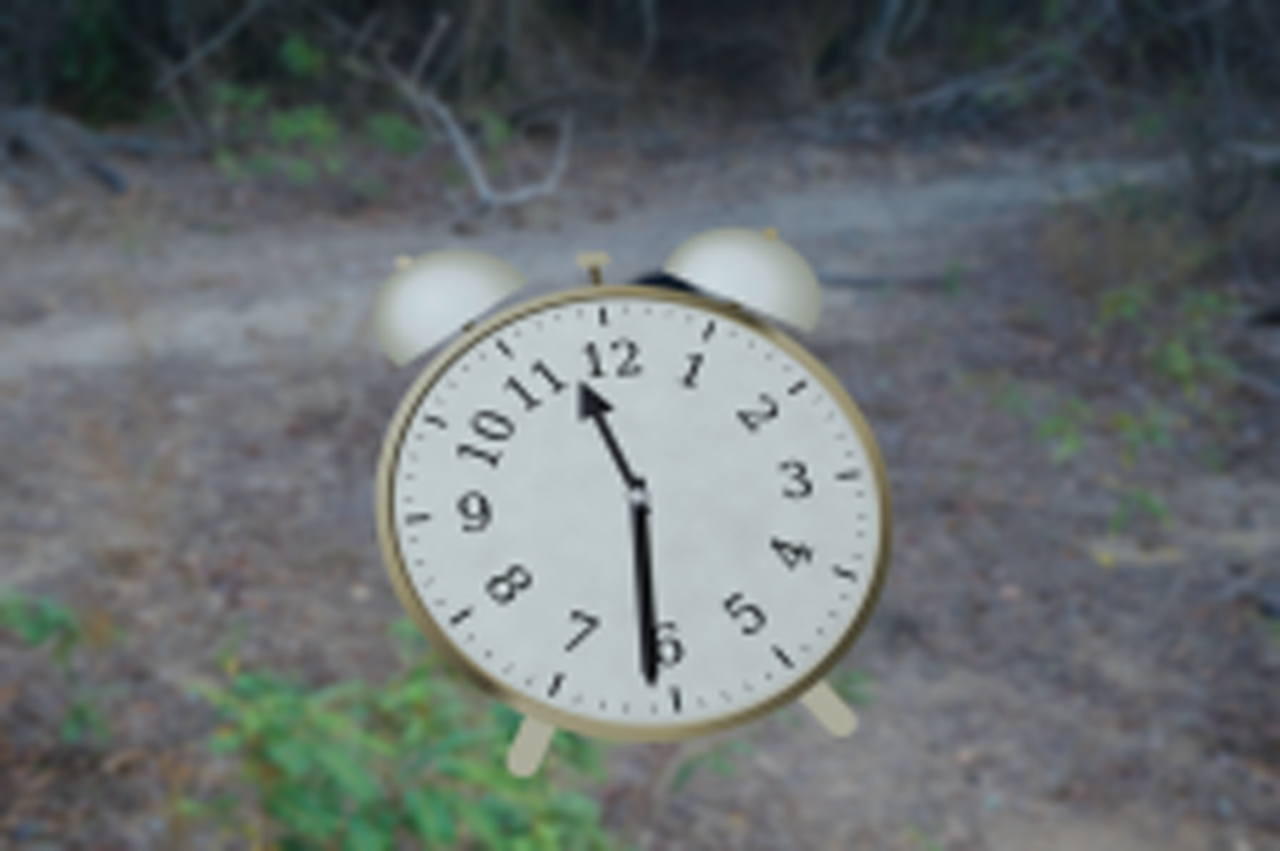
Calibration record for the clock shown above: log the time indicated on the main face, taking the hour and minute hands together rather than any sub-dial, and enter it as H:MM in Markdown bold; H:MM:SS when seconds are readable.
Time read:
**11:31**
